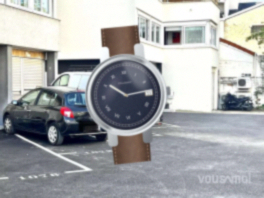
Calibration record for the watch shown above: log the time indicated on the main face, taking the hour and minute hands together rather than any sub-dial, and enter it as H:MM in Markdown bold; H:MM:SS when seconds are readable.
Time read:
**10:14**
